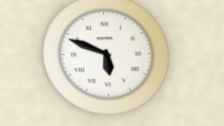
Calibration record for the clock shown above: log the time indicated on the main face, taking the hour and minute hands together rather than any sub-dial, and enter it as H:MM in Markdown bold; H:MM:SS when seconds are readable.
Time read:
**5:49**
